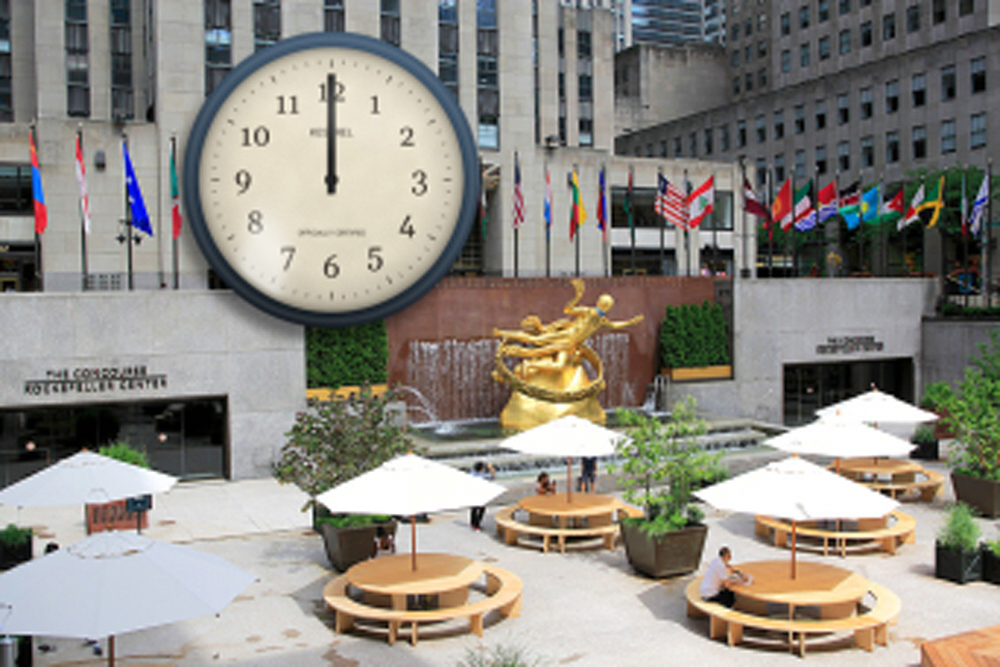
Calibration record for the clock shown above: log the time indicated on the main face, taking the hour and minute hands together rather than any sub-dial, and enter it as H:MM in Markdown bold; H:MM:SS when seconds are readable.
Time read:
**12:00**
